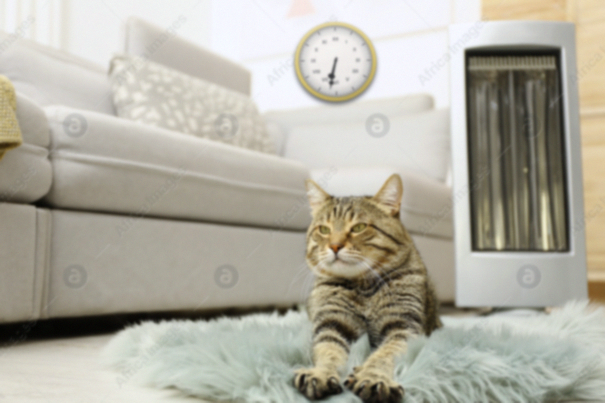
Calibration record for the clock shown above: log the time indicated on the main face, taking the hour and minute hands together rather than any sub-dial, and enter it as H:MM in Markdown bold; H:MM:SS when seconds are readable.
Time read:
**6:32**
